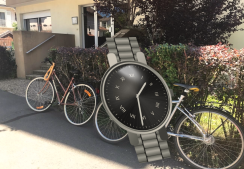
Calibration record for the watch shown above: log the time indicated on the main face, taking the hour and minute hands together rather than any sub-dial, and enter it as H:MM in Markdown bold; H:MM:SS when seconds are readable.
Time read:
**1:31**
